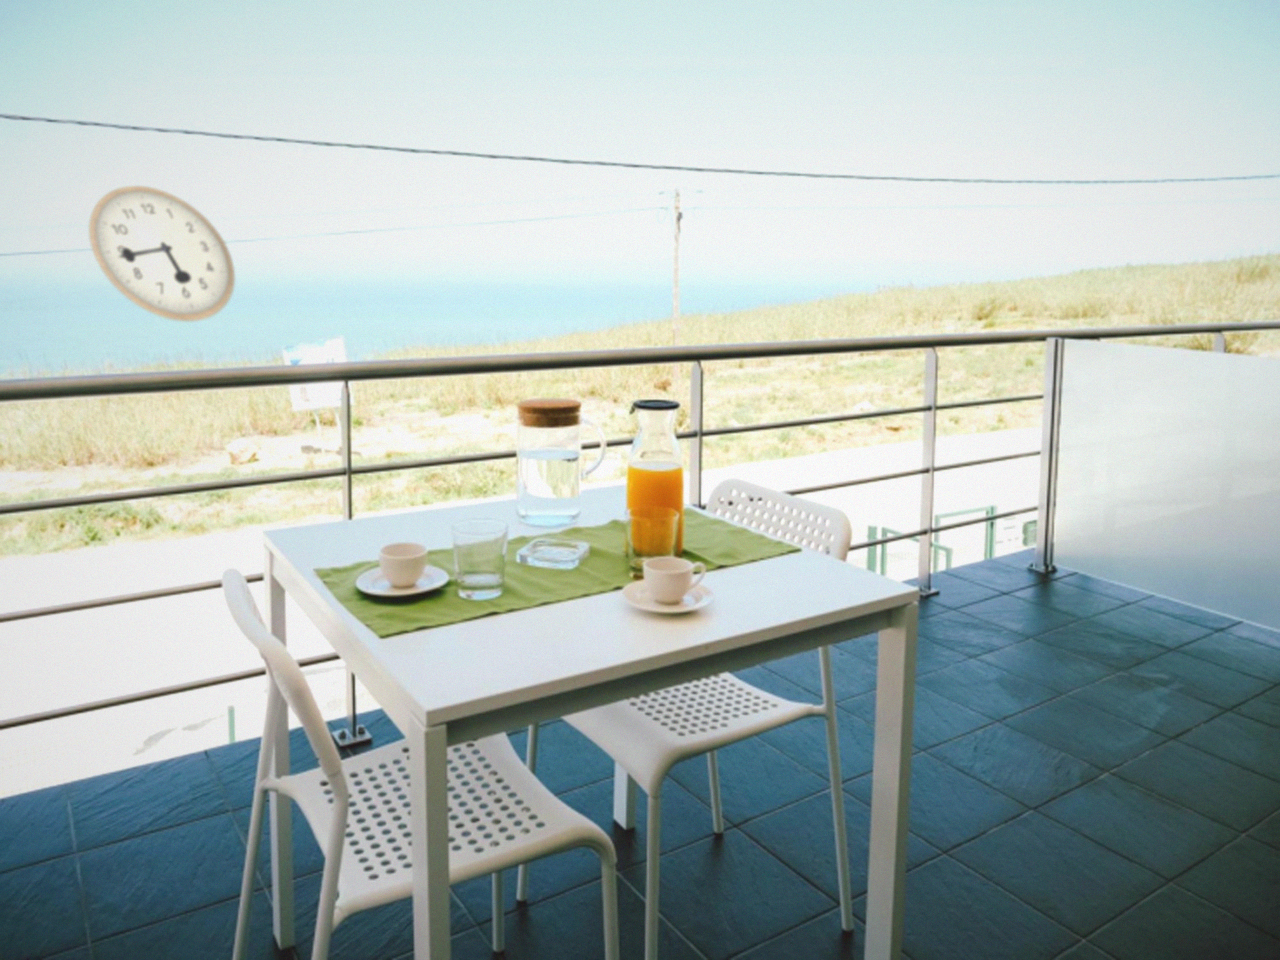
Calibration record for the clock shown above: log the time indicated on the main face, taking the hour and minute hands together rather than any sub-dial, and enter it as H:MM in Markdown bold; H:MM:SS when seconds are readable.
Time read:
**5:44**
